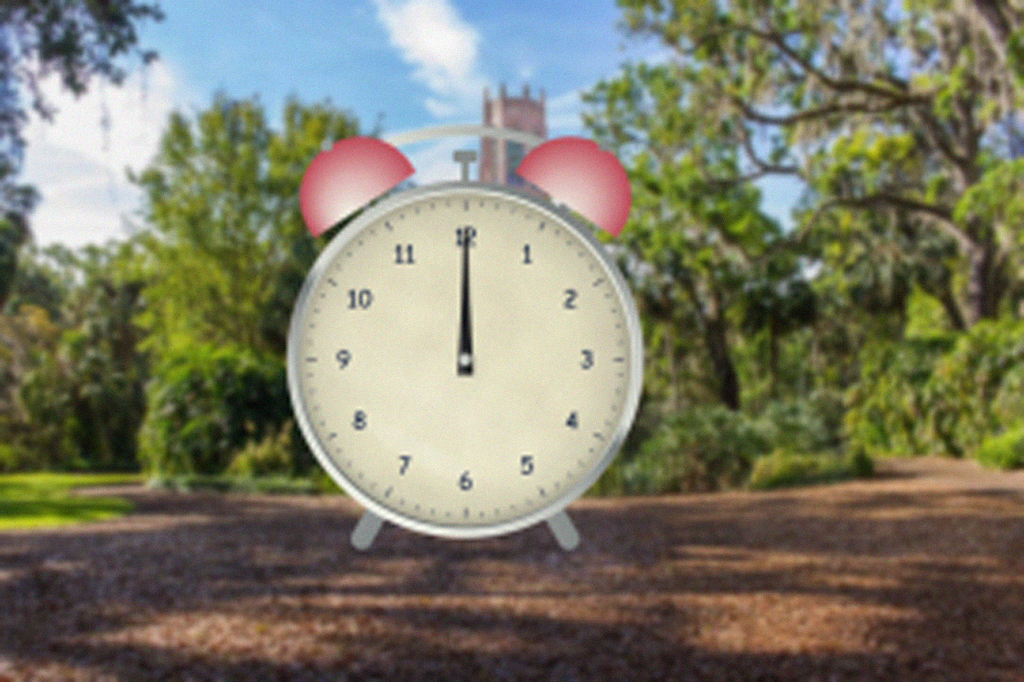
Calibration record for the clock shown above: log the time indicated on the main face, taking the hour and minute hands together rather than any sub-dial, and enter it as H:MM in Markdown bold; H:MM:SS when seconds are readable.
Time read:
**12:00**
